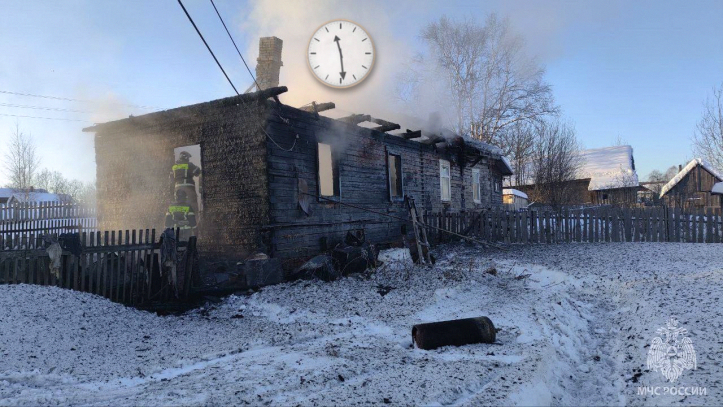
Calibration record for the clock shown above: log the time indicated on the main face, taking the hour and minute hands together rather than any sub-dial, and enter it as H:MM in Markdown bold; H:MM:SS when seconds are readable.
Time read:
**11:29**
